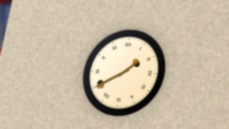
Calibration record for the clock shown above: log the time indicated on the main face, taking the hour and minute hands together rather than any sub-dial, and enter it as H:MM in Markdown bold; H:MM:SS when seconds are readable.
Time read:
**1:40**
